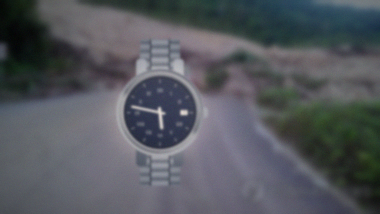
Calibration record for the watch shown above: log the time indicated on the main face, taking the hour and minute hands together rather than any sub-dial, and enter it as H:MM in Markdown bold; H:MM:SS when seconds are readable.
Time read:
**5:47**
